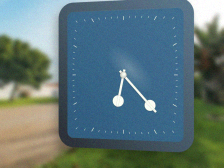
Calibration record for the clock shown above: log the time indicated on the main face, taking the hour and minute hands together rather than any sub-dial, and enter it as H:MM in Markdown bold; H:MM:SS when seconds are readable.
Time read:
**6:23**
